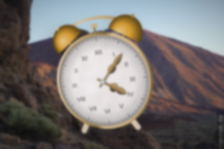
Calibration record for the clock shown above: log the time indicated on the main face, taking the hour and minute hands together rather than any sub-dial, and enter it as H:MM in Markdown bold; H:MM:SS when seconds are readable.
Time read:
**4:07**
